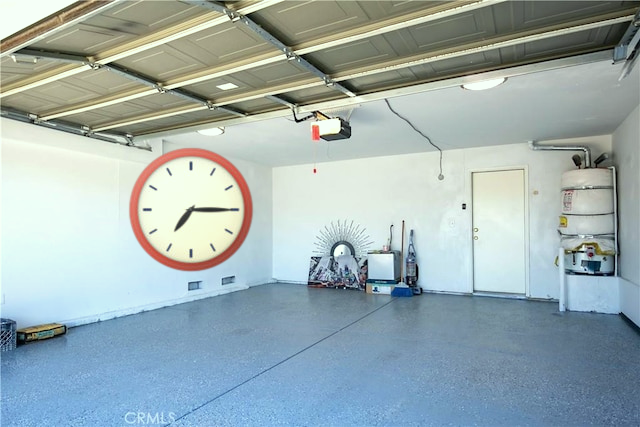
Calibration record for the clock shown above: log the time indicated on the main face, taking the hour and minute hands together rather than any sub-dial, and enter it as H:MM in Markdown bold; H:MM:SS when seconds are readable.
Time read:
**7:15**
